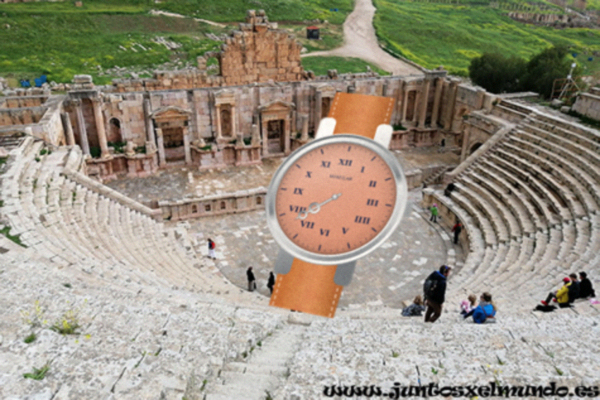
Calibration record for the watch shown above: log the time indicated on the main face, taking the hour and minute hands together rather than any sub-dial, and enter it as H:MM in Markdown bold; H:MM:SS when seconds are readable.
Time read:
**7:38**
